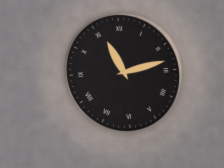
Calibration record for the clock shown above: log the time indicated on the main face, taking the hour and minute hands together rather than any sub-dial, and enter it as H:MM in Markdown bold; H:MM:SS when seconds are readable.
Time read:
**11:13**
